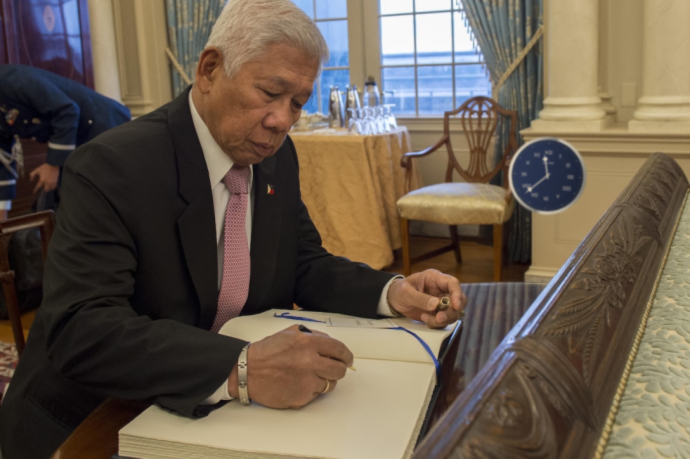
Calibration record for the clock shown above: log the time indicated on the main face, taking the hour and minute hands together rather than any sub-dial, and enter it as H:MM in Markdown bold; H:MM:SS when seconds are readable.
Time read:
**11:38**
